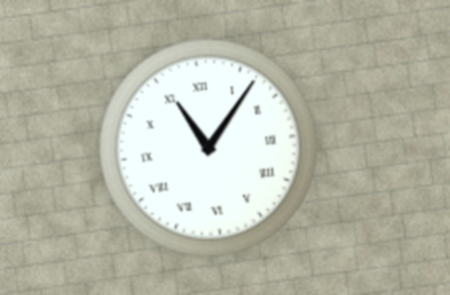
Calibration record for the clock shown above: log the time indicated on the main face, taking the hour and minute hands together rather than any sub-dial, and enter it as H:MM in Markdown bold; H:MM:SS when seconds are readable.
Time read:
**11:07**
